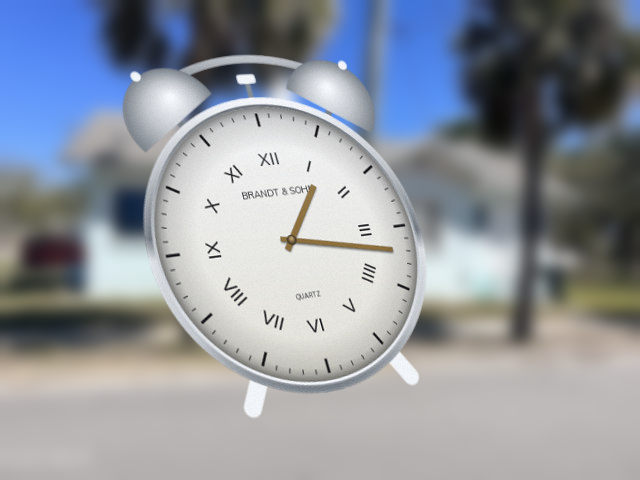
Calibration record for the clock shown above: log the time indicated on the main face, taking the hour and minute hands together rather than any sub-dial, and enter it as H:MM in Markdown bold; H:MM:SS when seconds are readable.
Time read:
**1:17**
